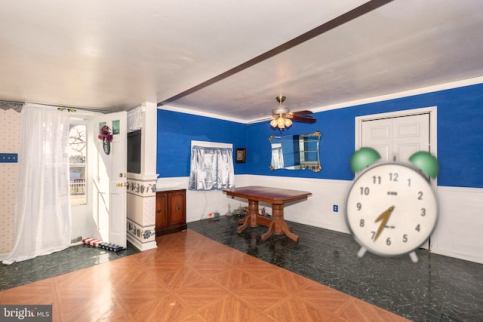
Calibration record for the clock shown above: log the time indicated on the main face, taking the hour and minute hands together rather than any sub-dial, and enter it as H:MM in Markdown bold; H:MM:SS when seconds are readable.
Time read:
**7:34**
